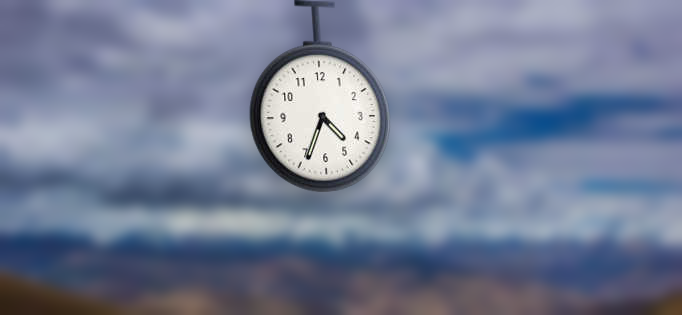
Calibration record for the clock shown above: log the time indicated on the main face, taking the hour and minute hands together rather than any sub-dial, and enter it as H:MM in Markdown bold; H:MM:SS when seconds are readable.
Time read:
**4:34**
